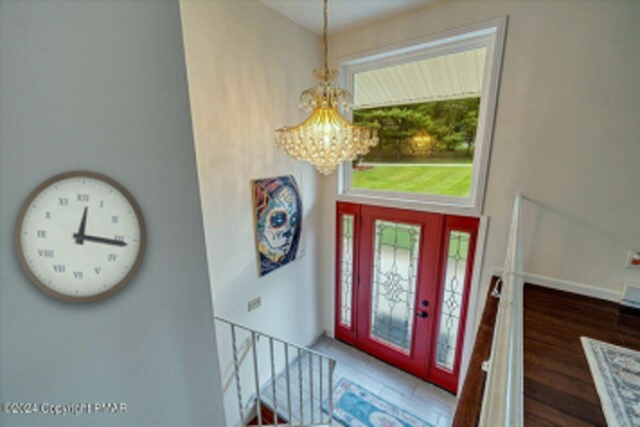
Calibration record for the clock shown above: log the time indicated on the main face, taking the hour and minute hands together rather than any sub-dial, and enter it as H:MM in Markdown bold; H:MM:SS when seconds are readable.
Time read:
**12:16**
